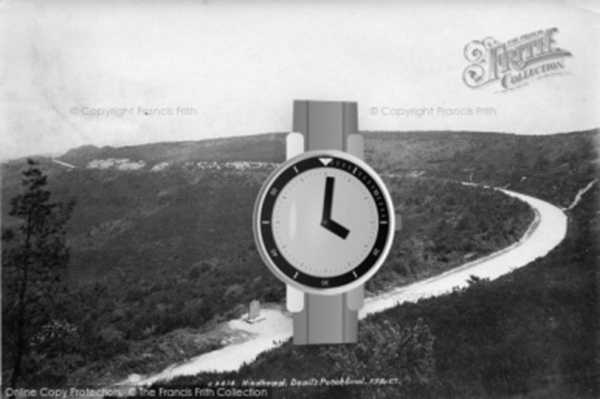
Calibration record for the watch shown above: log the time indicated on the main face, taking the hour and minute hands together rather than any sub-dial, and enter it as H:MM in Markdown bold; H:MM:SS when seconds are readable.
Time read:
**4:01**
